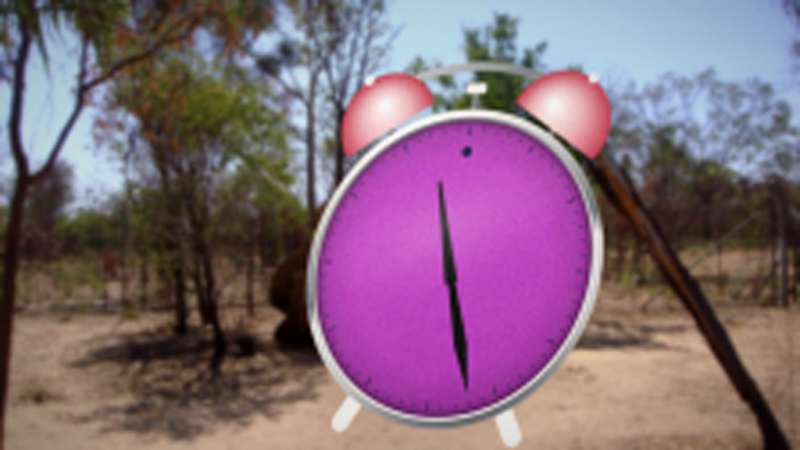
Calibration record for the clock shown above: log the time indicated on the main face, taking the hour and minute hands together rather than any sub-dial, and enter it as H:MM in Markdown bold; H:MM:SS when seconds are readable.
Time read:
**11:27**
